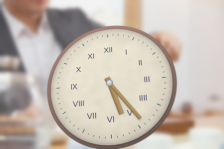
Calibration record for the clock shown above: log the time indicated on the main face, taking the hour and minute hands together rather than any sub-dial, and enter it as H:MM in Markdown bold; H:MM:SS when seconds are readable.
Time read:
**5:24**
